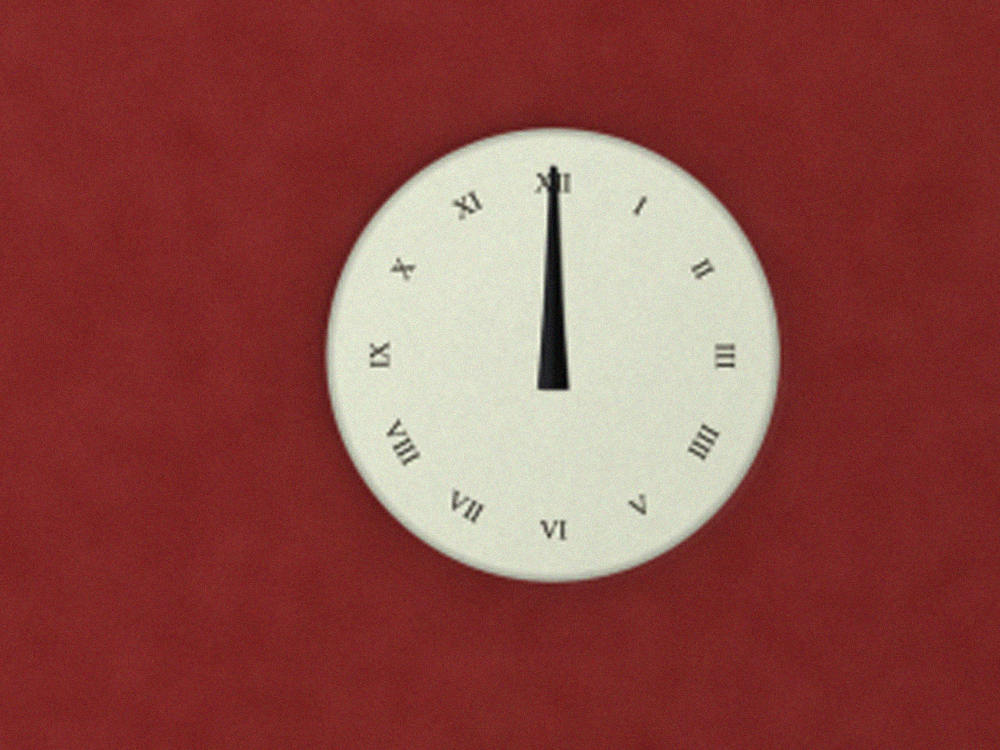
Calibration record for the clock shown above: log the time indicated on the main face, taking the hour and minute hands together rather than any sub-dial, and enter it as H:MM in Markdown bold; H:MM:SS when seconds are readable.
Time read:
**12:00**
